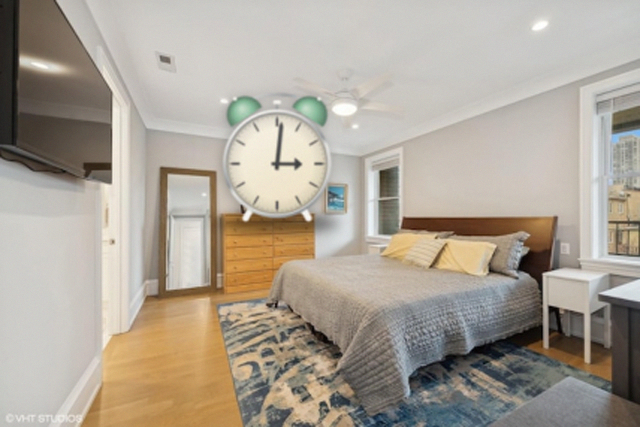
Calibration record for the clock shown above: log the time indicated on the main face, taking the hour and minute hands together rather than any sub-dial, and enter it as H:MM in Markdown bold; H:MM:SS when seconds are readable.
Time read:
**3:01**
